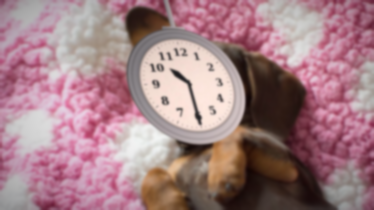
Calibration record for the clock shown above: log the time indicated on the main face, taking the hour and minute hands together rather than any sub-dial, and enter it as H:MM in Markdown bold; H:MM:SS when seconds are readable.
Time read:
**10:30**
